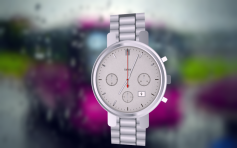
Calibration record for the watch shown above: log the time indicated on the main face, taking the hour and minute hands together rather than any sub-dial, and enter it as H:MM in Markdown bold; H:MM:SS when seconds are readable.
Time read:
**7:04**
